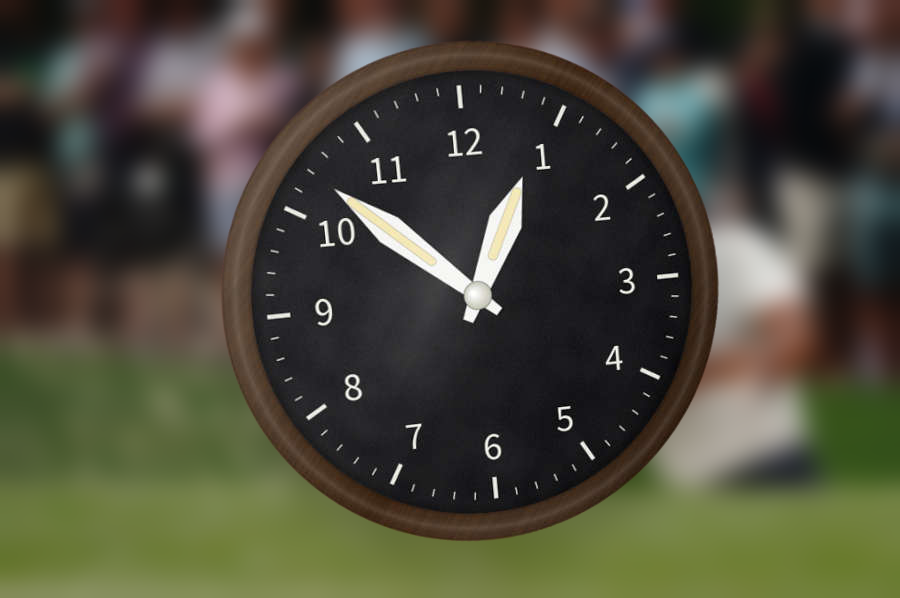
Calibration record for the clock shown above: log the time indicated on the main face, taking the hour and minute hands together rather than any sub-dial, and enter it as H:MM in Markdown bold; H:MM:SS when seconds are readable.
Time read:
**12:52**
